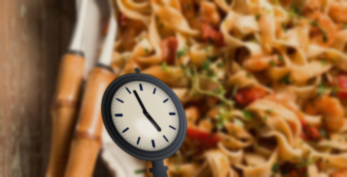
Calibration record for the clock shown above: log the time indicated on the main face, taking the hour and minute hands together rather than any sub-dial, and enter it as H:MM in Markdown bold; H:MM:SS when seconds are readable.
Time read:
**4:57**
